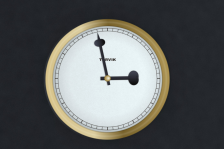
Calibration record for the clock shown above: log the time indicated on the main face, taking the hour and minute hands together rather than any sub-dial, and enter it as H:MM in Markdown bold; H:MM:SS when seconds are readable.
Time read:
**2:58**
